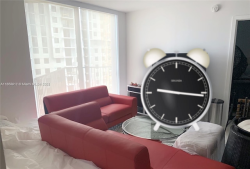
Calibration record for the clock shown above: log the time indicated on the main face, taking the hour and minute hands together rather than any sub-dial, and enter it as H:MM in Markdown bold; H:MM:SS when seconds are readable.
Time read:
**9:16**
